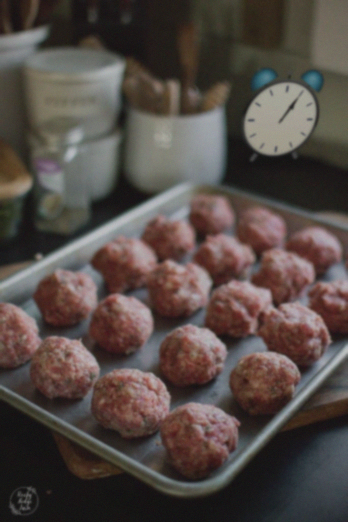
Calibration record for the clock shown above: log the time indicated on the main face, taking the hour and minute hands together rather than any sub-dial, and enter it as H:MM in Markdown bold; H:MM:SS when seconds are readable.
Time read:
**1:05**
